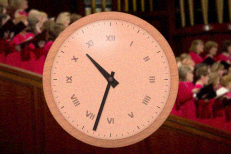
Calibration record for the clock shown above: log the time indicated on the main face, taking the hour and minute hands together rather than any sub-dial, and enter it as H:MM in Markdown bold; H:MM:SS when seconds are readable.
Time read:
**10:33**
